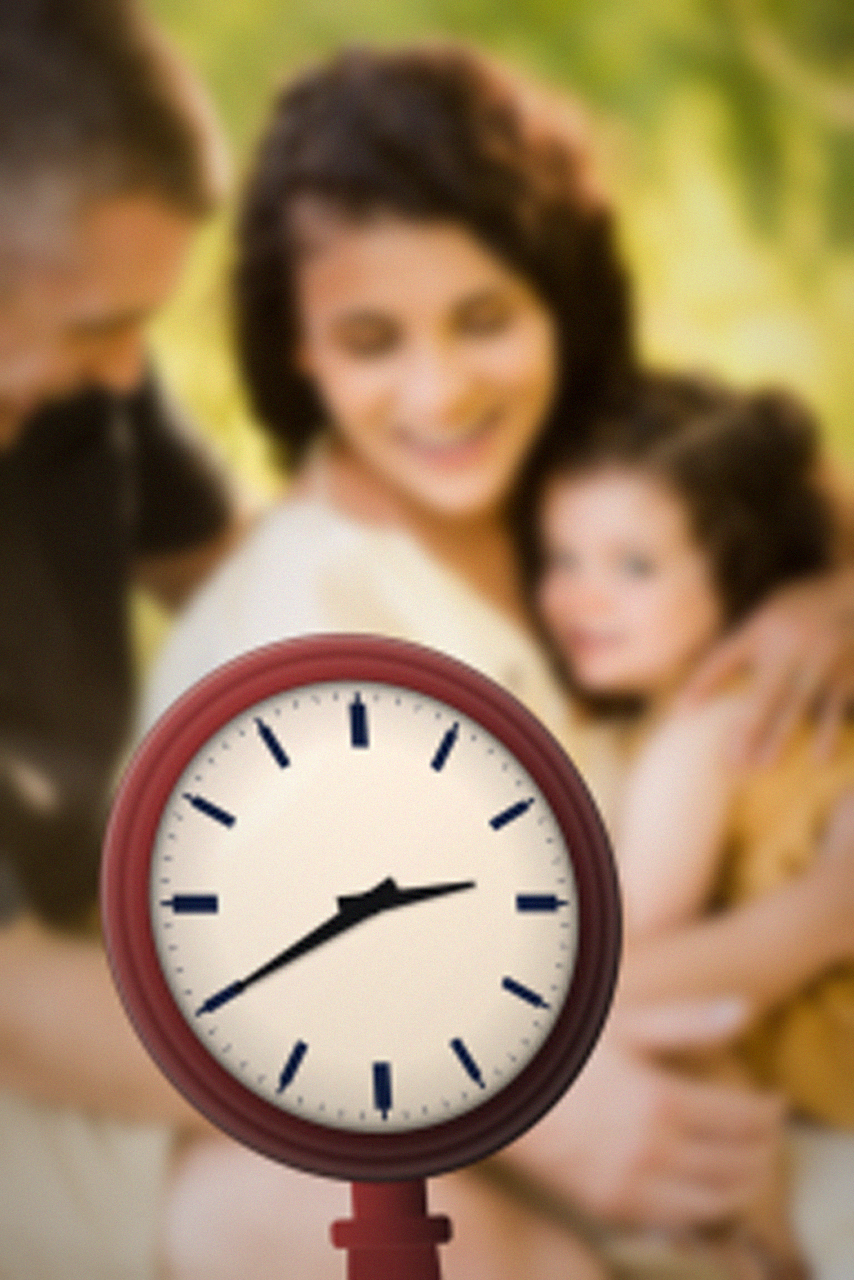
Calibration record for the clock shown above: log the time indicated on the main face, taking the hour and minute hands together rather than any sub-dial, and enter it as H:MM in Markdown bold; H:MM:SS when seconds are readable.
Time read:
**2:40**
